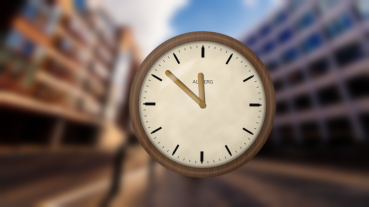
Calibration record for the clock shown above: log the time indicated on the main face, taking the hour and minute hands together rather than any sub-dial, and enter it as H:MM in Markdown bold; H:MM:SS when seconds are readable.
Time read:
**11:52**
